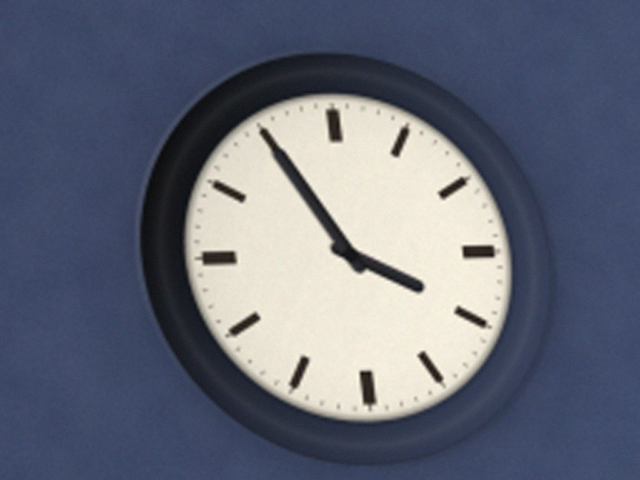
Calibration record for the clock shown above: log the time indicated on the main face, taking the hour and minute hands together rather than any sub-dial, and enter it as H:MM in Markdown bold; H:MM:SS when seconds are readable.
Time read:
**3:55**
